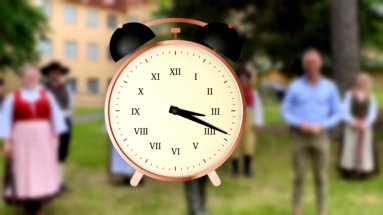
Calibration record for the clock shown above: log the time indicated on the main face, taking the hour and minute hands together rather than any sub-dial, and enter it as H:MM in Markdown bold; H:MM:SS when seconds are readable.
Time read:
**3:19**
